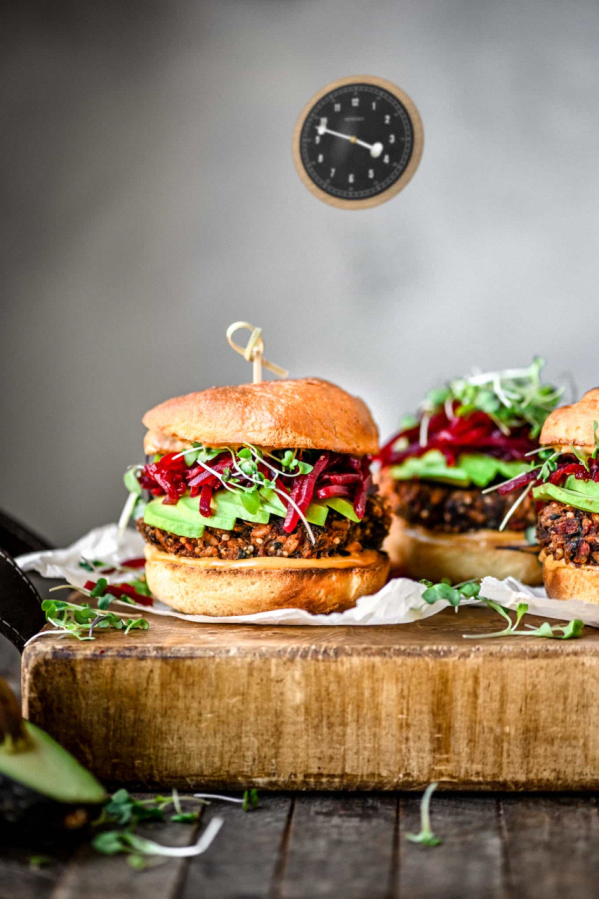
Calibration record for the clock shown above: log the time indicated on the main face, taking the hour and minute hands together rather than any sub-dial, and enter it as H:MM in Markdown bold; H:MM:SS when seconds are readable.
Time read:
**3:48**
